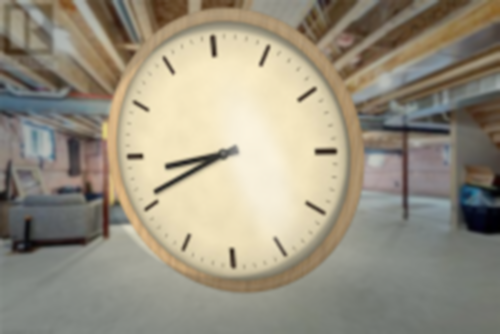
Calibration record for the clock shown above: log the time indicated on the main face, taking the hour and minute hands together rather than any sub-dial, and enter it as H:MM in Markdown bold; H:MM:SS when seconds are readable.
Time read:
**8:41**
